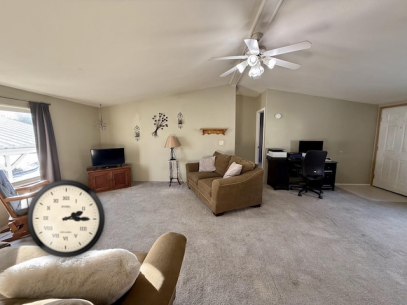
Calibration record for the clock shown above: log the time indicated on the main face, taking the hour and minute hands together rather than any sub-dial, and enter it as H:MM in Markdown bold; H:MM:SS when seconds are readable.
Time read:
**2:15**
